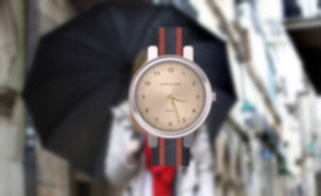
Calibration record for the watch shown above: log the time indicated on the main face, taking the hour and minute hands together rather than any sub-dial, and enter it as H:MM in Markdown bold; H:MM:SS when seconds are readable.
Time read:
**3:27**
